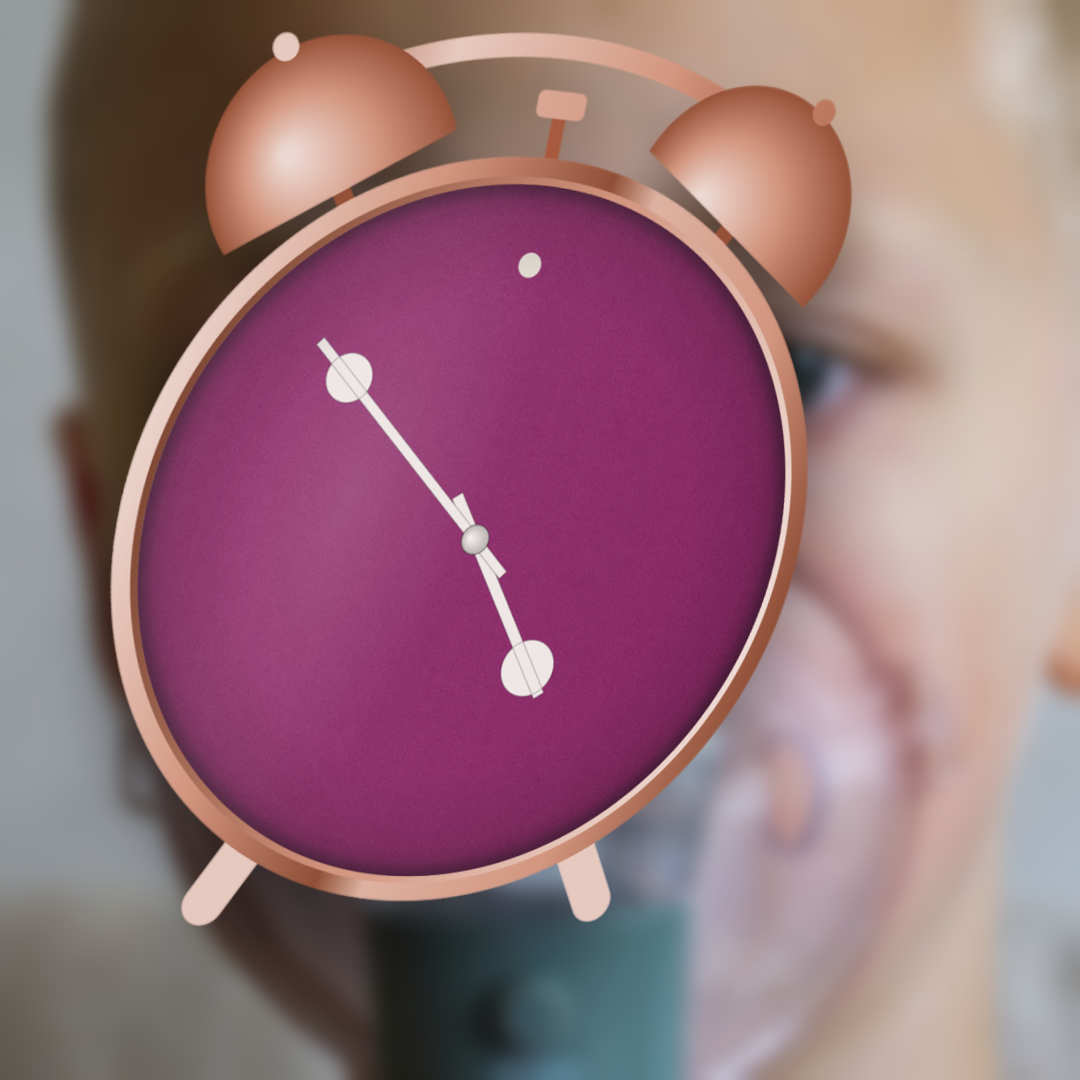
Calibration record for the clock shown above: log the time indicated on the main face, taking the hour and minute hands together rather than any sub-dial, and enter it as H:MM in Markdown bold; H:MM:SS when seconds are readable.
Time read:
**4:52**
